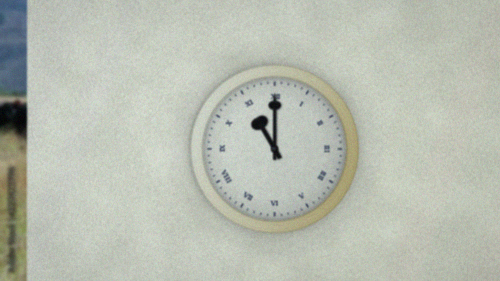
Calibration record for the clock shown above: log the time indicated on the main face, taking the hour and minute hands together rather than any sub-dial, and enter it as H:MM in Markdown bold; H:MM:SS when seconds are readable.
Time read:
**11:00**
